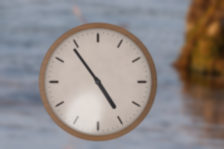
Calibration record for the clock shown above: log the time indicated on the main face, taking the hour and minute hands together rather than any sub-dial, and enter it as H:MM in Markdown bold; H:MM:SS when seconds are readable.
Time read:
**4:54**
